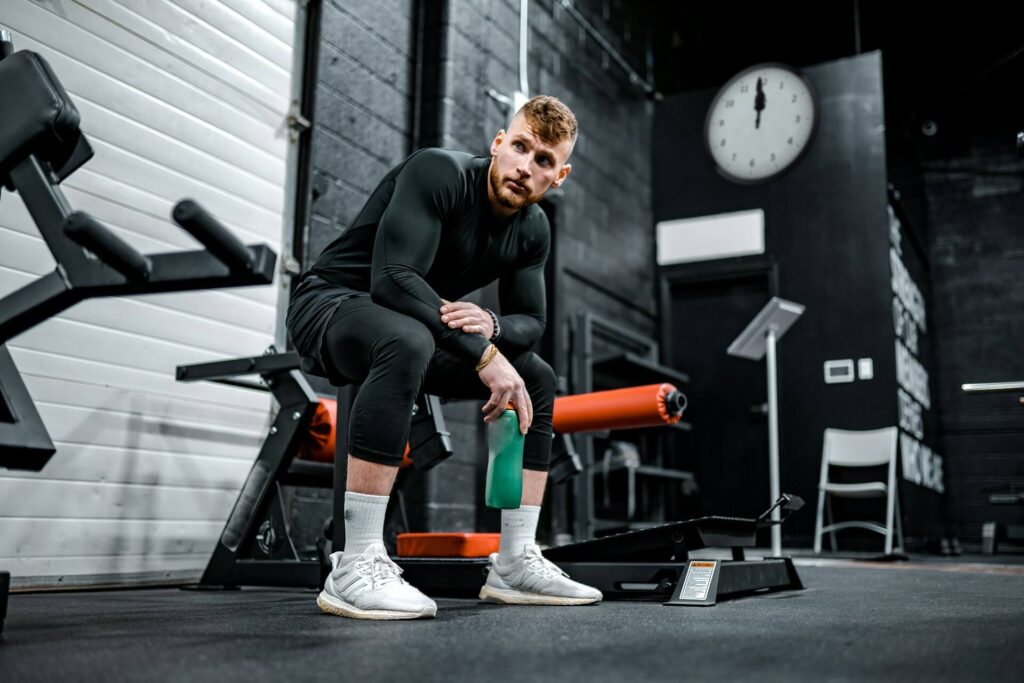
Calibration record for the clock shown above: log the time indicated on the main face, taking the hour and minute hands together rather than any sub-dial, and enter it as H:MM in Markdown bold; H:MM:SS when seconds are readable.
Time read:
**11:59**
